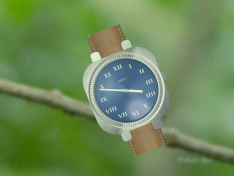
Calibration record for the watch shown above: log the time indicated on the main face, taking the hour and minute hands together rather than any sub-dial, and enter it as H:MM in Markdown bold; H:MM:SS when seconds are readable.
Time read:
**3:49**
